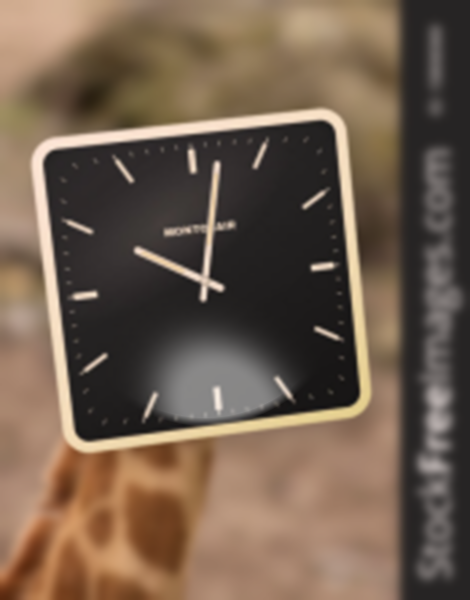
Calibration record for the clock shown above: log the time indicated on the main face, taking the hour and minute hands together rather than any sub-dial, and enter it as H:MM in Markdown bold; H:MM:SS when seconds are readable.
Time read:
**10:02**
